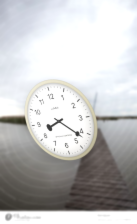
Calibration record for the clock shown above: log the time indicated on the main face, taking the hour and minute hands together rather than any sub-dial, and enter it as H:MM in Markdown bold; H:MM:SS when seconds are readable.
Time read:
**8:22**
